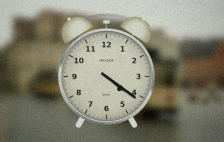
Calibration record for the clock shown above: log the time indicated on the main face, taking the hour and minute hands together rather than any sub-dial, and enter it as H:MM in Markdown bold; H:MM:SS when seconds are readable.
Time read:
**4:21**
